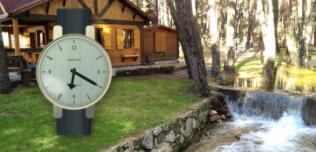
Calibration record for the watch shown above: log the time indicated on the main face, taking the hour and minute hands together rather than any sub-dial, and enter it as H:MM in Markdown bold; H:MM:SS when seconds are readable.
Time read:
**6:20**
